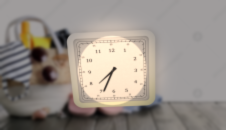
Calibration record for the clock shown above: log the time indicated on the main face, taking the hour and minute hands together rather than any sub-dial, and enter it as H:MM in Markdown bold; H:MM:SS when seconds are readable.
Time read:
**7:34**
